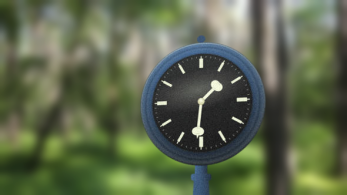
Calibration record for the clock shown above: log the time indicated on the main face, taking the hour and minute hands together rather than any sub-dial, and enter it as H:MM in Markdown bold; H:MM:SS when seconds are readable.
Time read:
**1:31**
